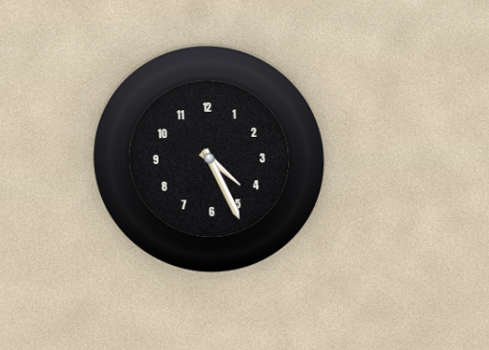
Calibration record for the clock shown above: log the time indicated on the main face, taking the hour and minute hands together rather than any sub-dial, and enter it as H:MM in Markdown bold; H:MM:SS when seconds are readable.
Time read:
**4:26**
